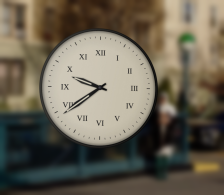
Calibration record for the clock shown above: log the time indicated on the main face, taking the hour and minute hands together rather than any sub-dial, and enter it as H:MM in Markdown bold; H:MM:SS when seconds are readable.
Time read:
**9:39**
